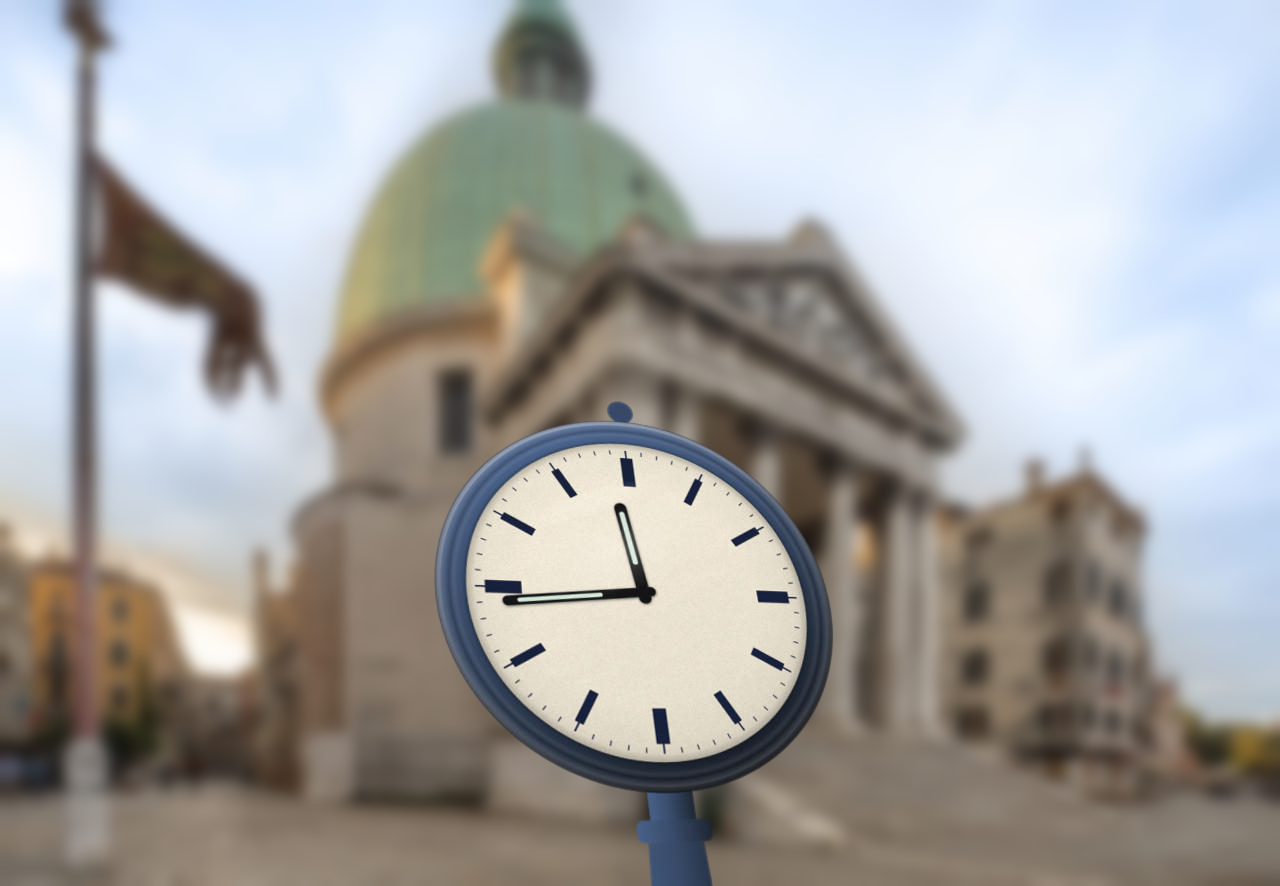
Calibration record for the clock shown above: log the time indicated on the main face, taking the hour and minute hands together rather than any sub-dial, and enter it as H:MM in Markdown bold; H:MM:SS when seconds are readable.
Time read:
**11:44**
